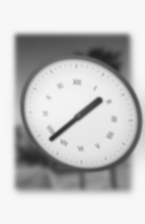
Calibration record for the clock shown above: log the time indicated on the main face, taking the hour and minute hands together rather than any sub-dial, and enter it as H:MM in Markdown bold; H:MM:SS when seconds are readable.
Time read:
**1:38**
